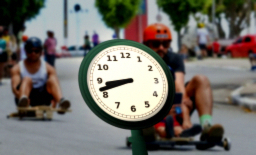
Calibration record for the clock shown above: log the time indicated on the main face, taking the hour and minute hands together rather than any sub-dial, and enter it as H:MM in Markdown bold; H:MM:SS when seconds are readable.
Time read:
**8:42**
